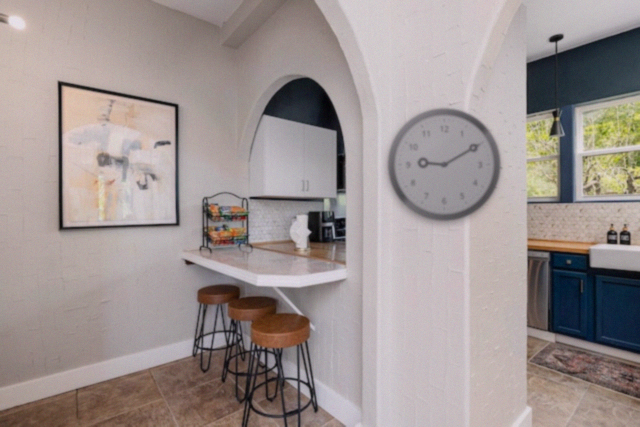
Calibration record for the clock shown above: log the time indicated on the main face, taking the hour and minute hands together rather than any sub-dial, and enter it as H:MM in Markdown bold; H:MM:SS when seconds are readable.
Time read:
**9:10**
